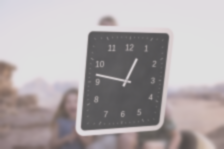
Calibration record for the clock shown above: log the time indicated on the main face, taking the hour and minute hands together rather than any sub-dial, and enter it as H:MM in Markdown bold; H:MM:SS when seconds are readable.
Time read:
**12:47**
